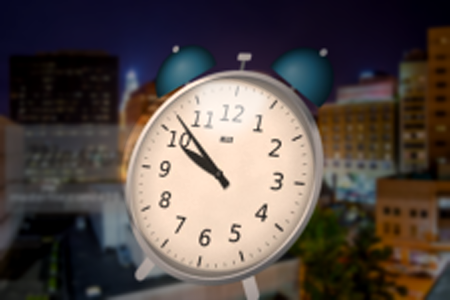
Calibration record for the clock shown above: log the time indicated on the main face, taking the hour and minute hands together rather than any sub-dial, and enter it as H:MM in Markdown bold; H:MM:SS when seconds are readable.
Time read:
**9:52**
